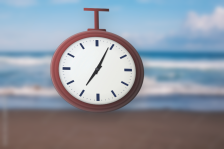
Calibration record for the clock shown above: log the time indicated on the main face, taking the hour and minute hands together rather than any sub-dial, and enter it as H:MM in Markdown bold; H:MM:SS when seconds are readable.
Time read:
**7:04**
